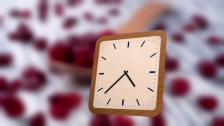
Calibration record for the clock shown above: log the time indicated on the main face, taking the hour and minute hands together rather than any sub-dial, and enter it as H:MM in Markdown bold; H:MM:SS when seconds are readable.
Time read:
**4:38**
